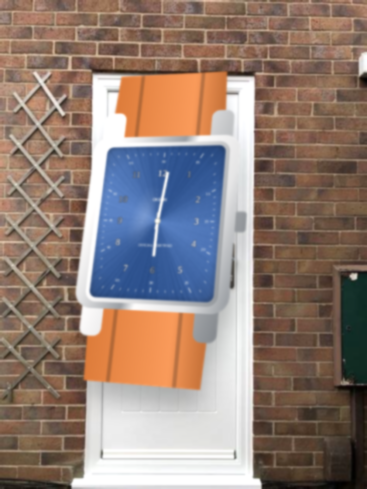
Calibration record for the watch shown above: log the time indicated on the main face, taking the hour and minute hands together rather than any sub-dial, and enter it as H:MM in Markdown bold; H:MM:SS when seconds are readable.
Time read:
**6:01**
